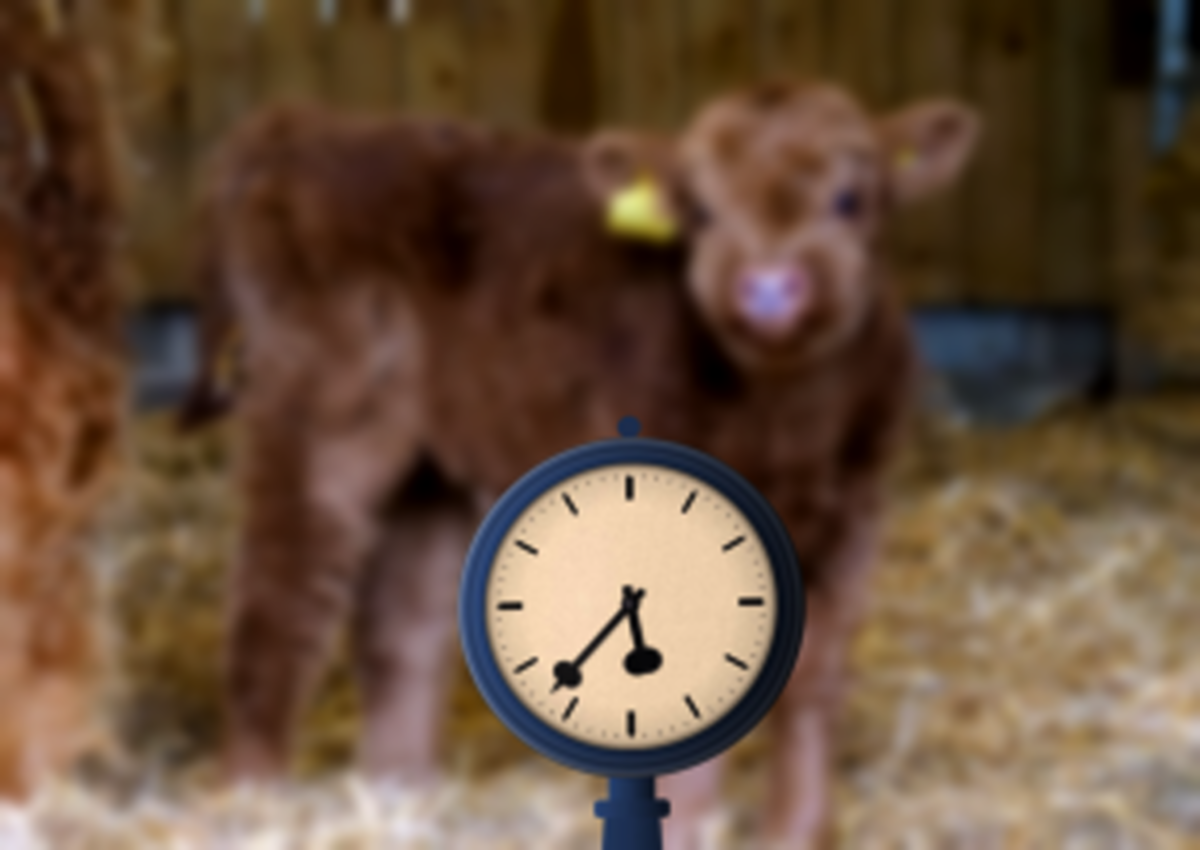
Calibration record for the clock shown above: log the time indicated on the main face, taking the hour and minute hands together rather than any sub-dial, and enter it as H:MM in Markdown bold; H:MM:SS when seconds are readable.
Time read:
**5:37**
